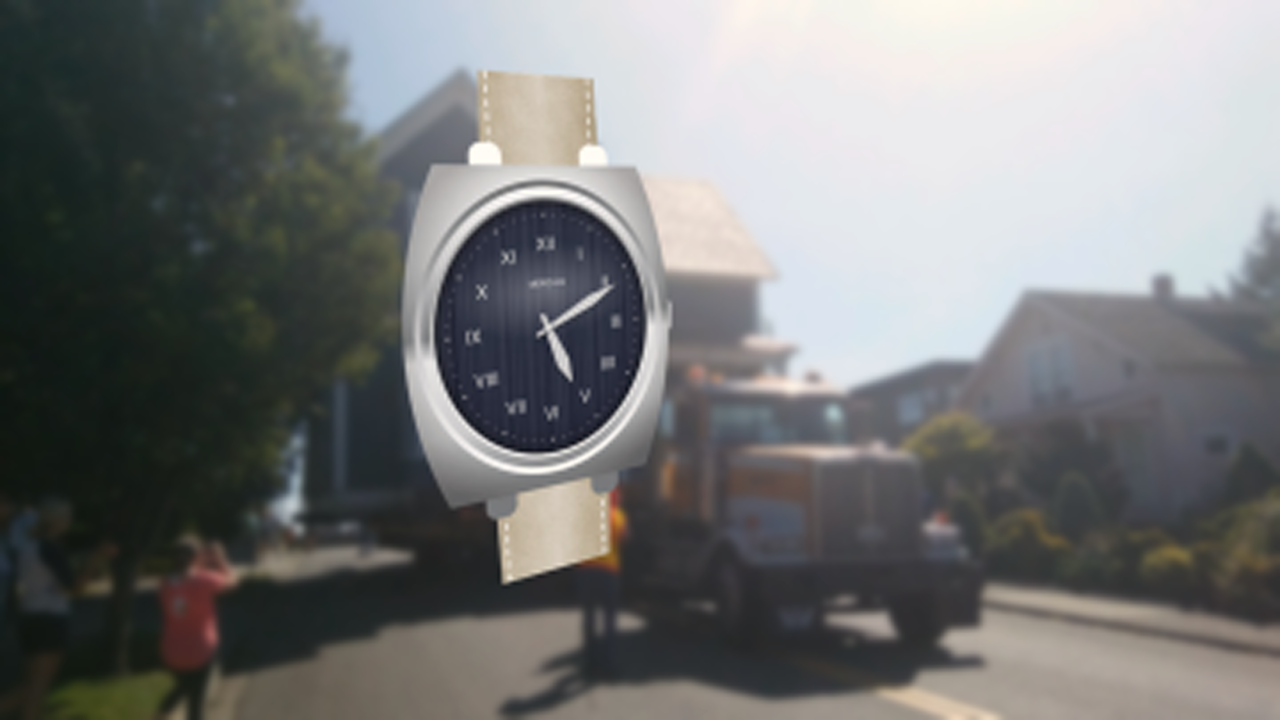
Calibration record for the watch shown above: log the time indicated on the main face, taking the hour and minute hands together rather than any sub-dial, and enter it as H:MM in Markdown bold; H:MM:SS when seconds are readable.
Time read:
**5:11**
